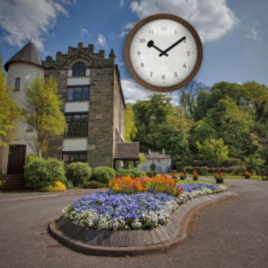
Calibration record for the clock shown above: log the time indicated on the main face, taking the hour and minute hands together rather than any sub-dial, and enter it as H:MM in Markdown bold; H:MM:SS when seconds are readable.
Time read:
**10:09**
